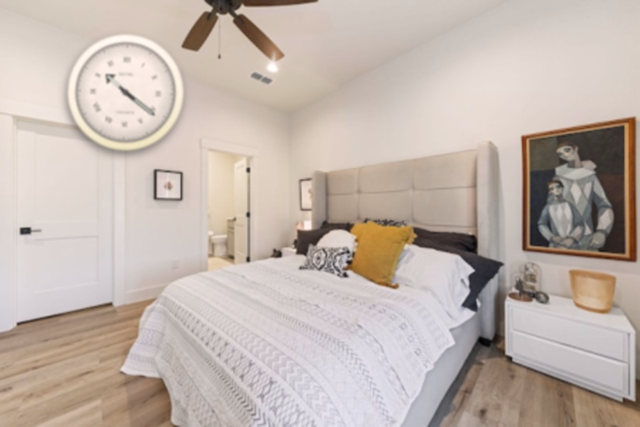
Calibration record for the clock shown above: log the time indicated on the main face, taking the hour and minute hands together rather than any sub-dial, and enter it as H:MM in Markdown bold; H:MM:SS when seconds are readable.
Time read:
**10:21**
